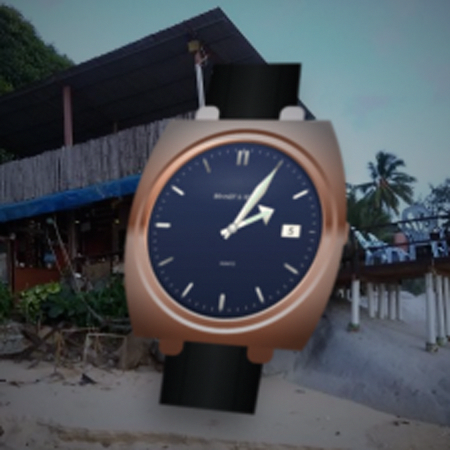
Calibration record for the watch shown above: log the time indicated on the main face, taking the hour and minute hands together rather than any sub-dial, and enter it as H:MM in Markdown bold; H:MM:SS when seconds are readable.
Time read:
**2:05**
